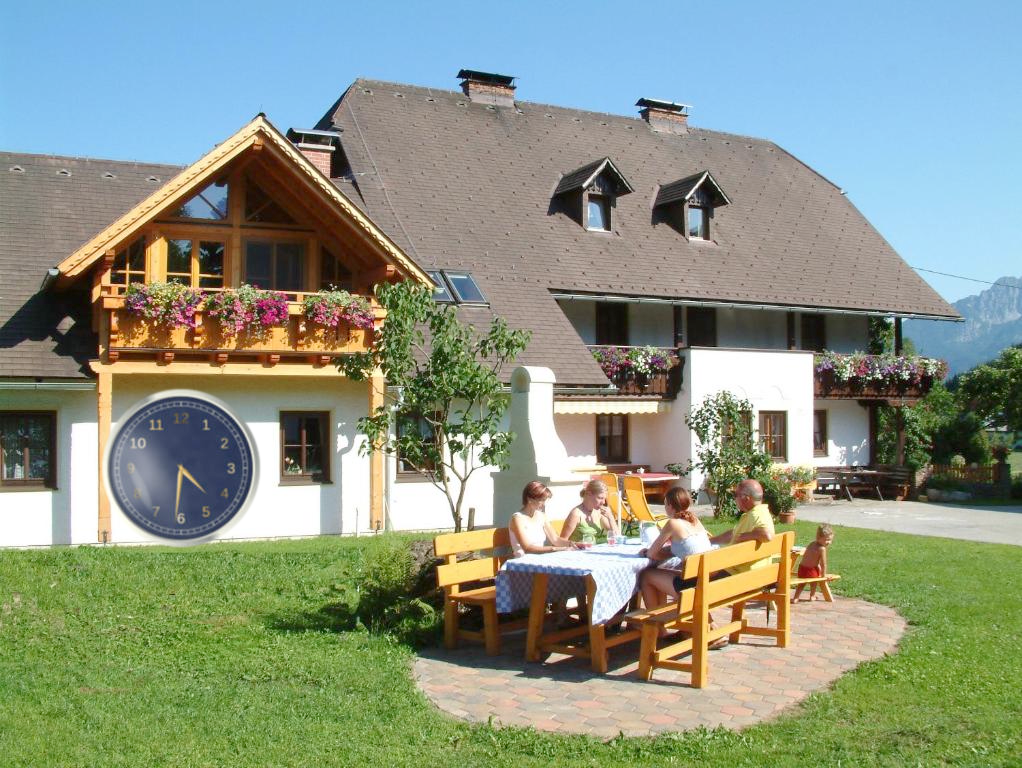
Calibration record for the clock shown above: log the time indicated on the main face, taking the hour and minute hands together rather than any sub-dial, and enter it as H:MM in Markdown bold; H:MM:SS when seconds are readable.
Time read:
**4:31**
